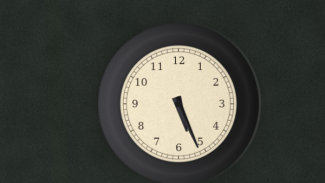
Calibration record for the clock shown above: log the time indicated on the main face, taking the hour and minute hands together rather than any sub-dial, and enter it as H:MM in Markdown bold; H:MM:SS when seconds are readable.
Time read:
**5:26**
